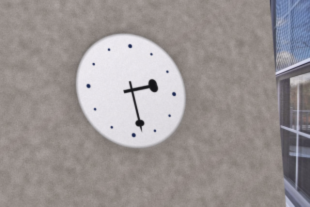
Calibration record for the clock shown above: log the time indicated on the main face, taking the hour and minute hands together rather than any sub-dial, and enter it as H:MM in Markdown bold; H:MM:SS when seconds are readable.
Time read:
**2:28**
